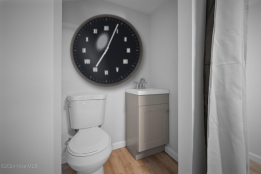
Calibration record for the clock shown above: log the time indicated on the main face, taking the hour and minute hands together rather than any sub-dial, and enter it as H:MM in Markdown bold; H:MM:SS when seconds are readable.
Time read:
**7:04**
